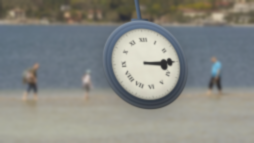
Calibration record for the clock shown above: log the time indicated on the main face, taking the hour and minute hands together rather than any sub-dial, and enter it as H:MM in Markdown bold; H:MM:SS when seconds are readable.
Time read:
**3:15**
